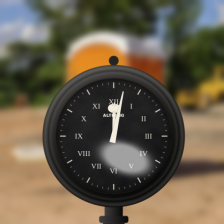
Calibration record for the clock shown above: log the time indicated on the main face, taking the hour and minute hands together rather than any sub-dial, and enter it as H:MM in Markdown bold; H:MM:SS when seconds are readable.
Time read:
**12:02**
